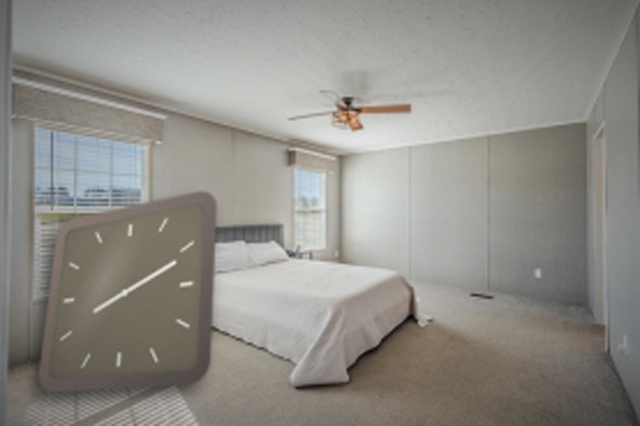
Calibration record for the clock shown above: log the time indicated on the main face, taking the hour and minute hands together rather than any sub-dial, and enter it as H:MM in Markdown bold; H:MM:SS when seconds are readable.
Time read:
**8:11**
